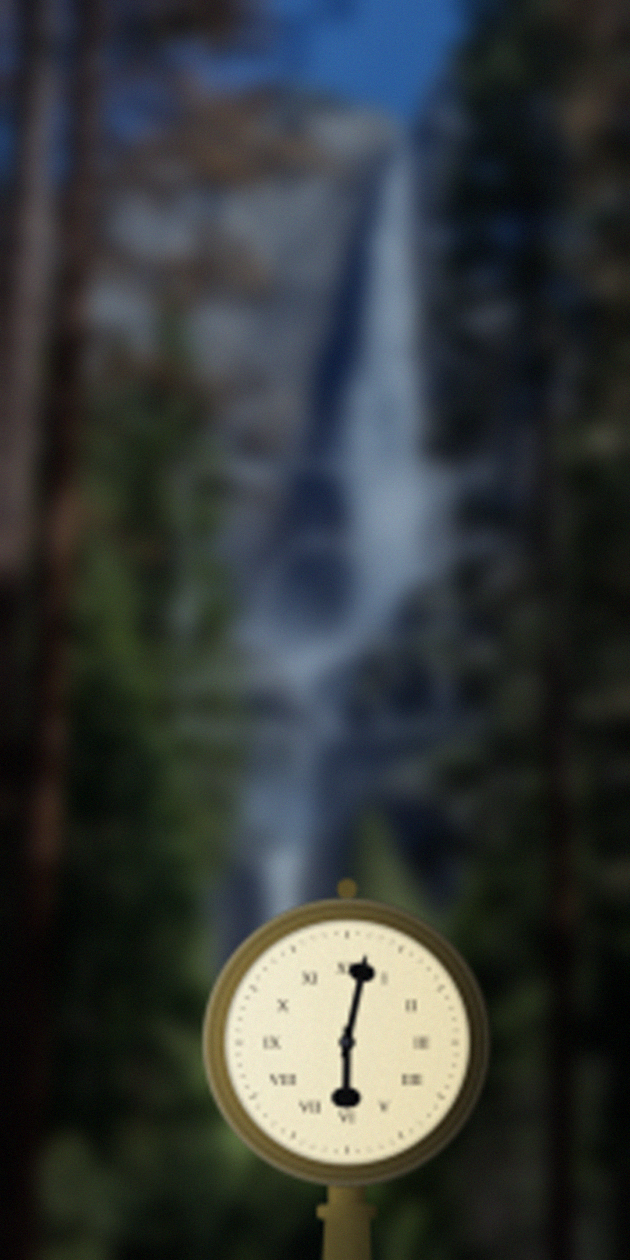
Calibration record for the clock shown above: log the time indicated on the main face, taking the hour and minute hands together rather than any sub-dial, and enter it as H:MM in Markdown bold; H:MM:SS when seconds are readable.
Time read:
**6:02**
